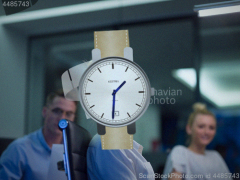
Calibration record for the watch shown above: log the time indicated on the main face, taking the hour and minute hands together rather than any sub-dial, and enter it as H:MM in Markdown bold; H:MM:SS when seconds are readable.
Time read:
**1:31**
